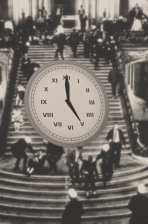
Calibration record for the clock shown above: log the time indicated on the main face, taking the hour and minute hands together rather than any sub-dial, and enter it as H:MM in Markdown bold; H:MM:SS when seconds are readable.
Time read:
**5:00**
